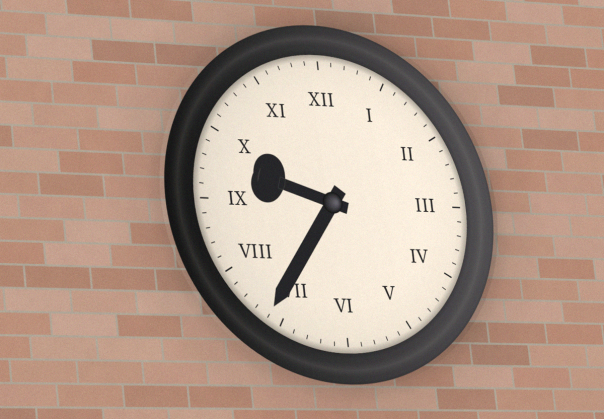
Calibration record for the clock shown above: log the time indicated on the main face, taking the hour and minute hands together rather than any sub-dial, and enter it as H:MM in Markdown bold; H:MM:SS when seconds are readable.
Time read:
**9:36**
